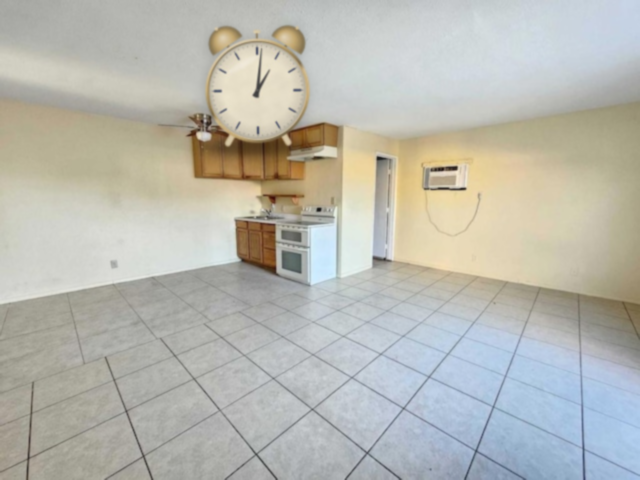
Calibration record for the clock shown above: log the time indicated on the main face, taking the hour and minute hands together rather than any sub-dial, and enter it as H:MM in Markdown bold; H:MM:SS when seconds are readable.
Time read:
**1:01**
